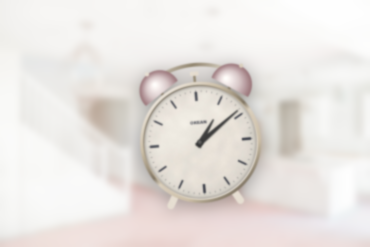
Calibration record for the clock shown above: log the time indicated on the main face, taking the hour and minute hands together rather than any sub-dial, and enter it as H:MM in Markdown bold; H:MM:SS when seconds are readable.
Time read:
**1:09**
